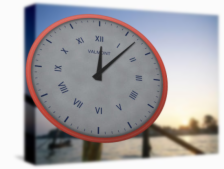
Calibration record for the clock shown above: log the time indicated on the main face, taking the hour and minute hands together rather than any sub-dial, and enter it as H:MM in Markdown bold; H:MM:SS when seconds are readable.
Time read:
**12:07**
